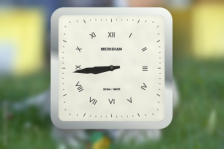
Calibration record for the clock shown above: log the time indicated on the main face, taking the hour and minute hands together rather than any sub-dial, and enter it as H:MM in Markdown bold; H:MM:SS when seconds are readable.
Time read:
**8:44**
